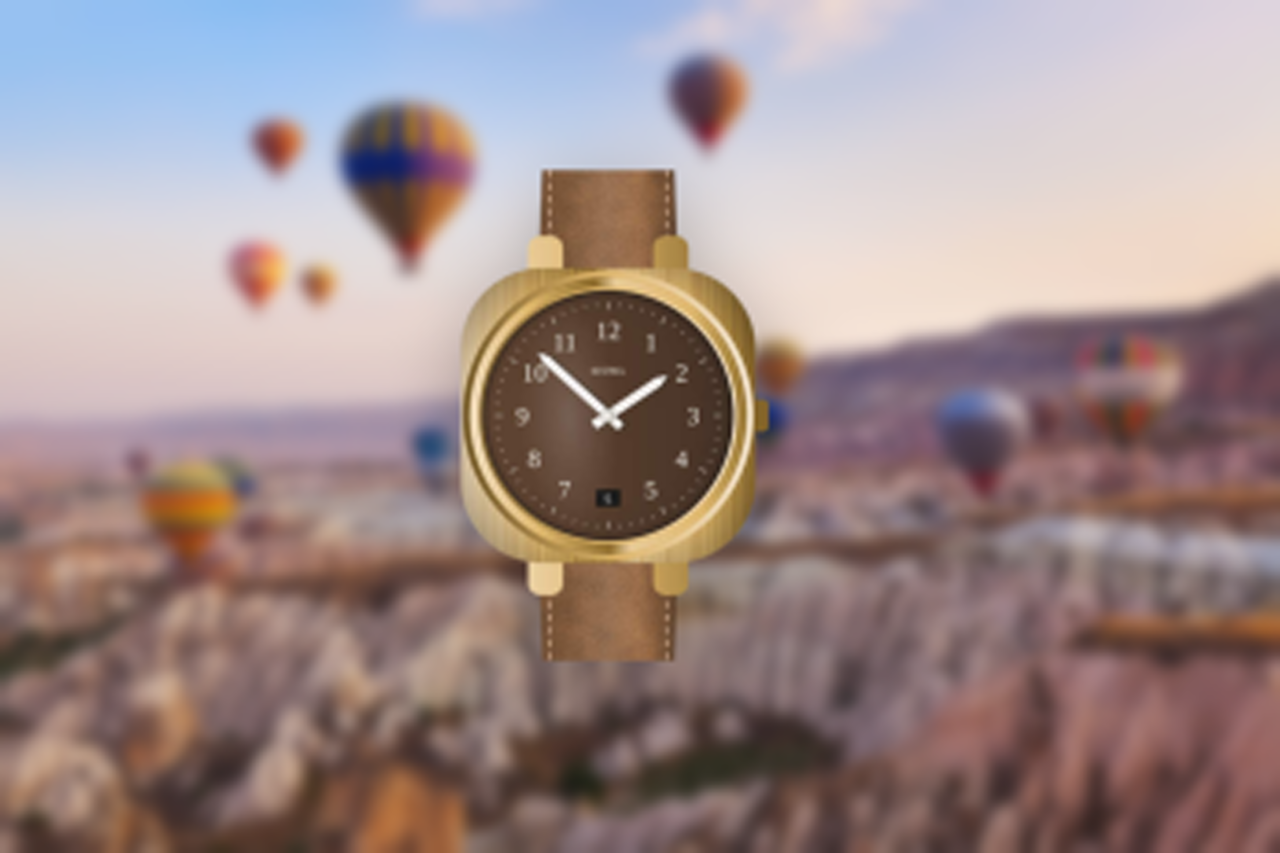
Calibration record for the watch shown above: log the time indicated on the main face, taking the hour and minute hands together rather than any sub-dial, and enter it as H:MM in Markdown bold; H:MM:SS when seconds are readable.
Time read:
**1:52**
